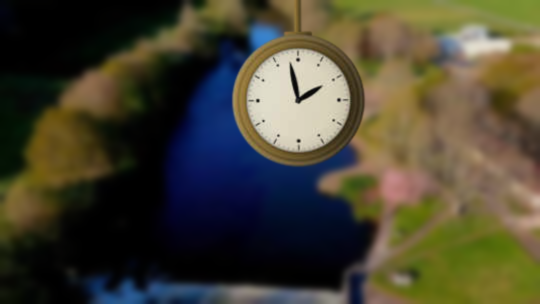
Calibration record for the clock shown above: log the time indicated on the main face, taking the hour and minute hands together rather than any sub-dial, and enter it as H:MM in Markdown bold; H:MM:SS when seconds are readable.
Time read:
**1:58**
